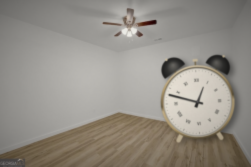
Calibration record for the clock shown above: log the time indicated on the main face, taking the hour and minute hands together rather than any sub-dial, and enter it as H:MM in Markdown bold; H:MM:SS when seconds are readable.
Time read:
**12:48**
